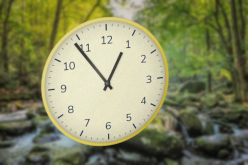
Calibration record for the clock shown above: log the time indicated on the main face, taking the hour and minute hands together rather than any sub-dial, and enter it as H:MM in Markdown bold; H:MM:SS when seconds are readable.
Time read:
**12:54**
